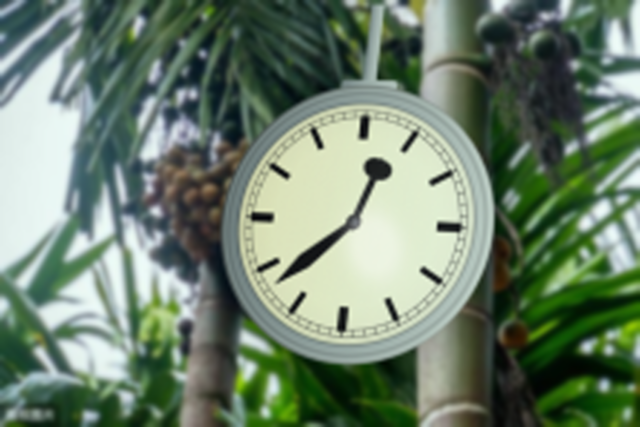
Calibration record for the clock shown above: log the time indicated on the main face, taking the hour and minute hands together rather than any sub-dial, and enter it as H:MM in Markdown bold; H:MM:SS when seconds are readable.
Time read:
**12:38**
